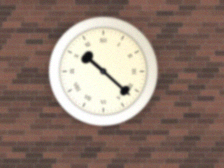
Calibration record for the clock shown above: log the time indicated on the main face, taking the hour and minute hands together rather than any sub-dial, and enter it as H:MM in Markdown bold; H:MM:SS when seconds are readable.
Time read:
**10:22**
